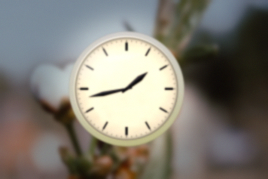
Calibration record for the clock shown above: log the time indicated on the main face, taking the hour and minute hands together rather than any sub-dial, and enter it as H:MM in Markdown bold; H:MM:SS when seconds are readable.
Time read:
**1:43**
